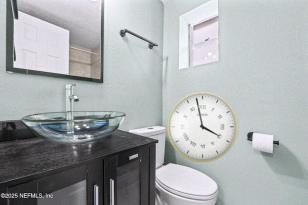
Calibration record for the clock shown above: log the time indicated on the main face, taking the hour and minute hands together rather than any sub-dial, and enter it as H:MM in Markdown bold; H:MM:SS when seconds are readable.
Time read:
**3:58**
